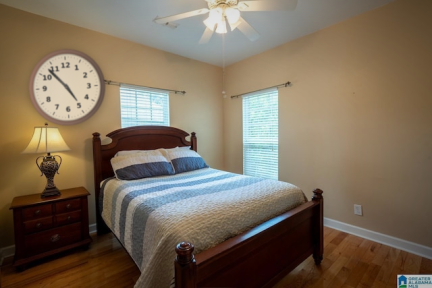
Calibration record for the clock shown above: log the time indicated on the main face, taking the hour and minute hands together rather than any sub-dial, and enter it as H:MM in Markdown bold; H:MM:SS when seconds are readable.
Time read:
**4:53**
